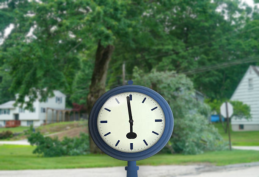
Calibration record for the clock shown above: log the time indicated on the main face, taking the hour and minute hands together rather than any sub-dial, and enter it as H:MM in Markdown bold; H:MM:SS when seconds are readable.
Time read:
**5:59**
